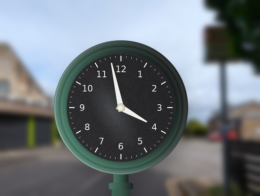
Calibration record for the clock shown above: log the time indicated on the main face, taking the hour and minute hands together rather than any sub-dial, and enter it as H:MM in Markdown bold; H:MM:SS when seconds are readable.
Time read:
**3:58**
